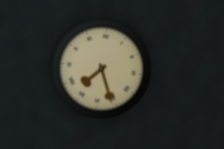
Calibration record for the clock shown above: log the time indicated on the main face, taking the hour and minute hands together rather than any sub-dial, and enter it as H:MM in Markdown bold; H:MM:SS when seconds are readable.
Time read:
**7:26**
